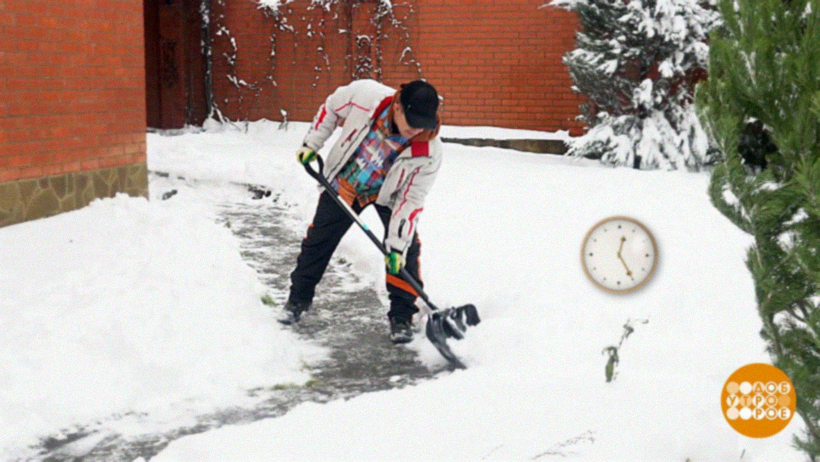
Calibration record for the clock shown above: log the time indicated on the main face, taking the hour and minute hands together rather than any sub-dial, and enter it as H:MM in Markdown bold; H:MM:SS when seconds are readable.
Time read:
**12:25**
